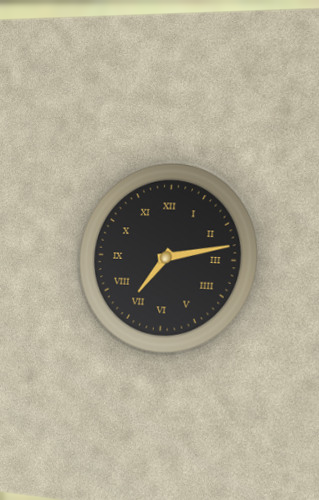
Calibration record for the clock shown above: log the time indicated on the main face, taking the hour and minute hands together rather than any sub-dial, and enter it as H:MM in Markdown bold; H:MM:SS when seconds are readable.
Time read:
**7:13**
